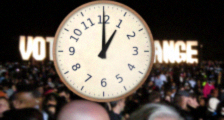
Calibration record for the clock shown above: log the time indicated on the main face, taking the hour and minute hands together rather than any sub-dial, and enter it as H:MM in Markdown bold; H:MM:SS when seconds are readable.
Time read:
**1:00**
